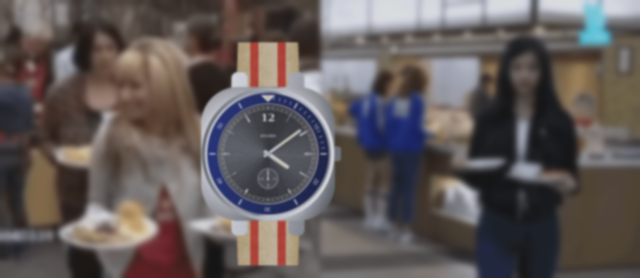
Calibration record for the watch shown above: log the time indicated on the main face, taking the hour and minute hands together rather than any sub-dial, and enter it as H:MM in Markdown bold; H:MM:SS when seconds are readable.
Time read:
**4:09**
